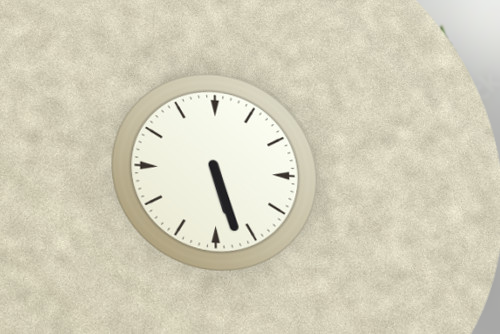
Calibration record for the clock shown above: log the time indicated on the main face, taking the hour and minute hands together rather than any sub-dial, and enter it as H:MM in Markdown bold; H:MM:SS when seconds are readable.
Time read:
**5:27**
